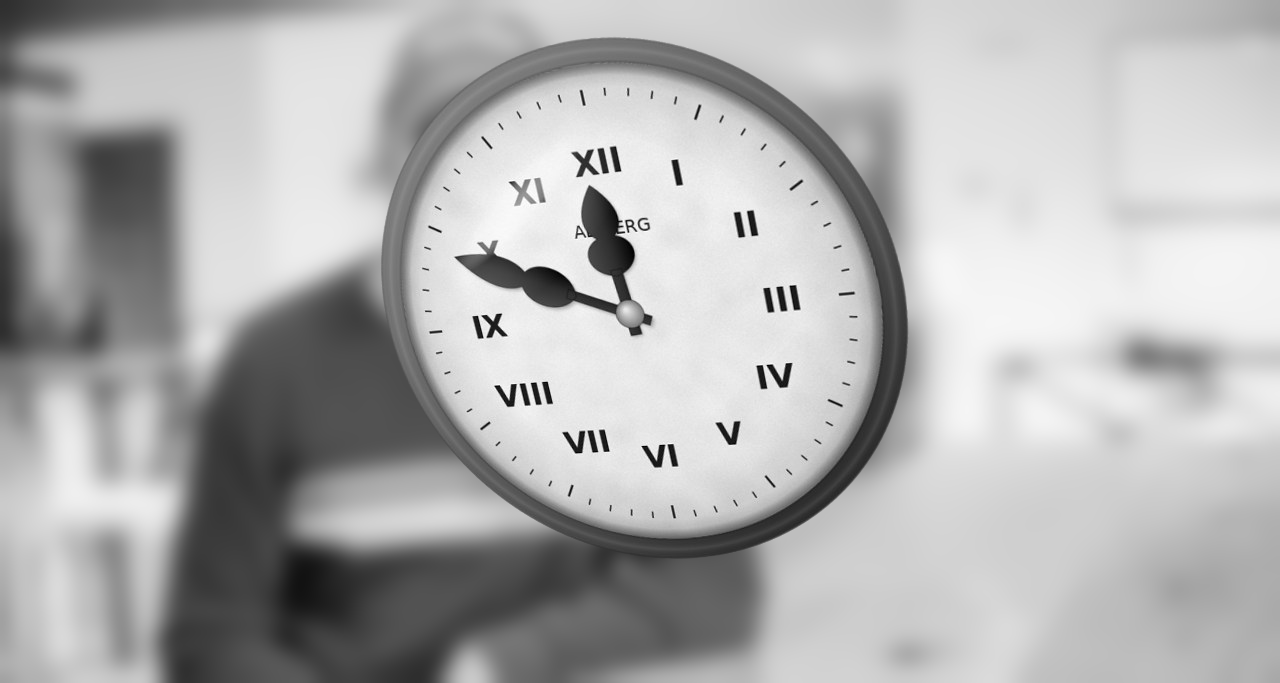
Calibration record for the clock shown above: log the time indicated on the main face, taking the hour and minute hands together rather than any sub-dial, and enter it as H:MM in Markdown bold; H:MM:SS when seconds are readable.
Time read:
**11:49**
